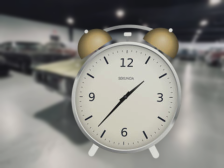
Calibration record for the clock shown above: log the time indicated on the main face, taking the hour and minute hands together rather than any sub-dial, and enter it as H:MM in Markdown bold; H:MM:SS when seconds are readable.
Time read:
**1:37**
